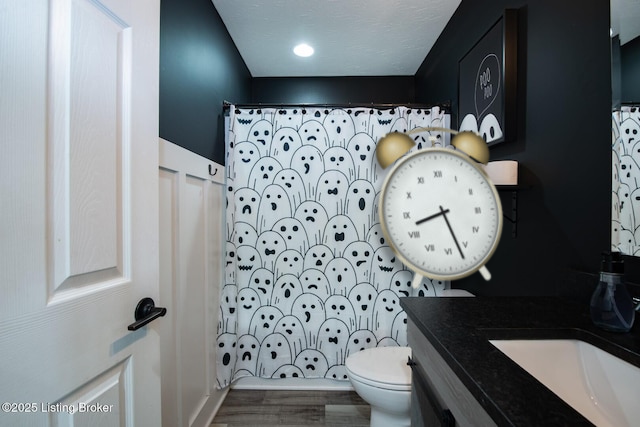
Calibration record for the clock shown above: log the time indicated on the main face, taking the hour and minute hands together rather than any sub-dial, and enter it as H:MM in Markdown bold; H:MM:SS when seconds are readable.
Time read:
**8:27**
